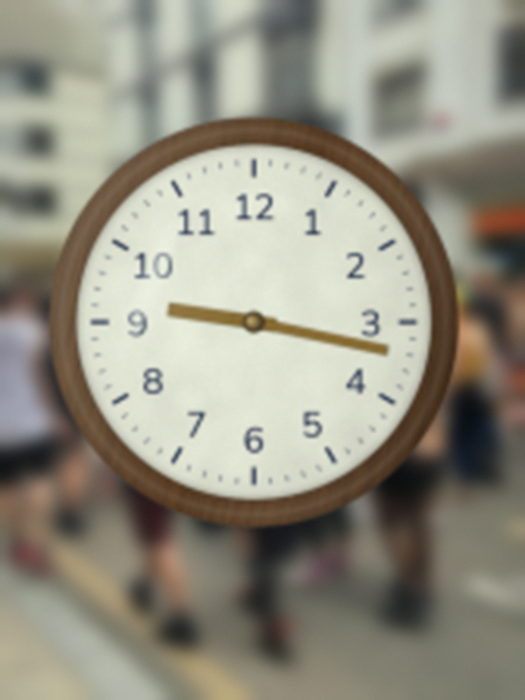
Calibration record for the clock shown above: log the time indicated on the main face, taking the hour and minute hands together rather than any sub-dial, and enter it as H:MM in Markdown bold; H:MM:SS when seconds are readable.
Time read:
**9:17**
